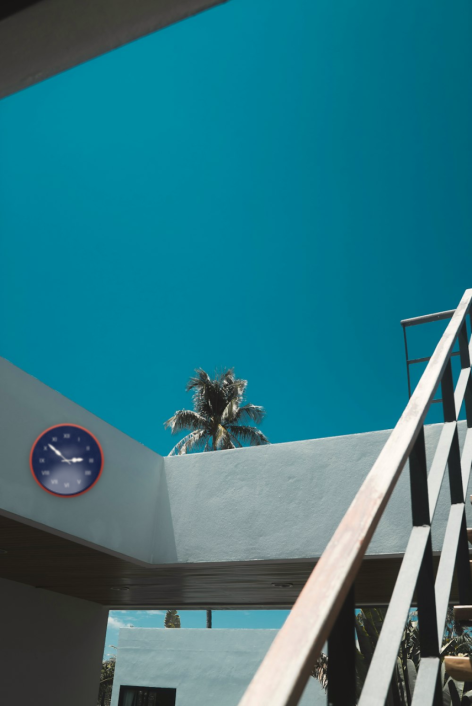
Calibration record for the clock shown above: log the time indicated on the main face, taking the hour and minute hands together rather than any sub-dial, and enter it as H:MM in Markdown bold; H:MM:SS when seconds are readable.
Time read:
**2:52**
